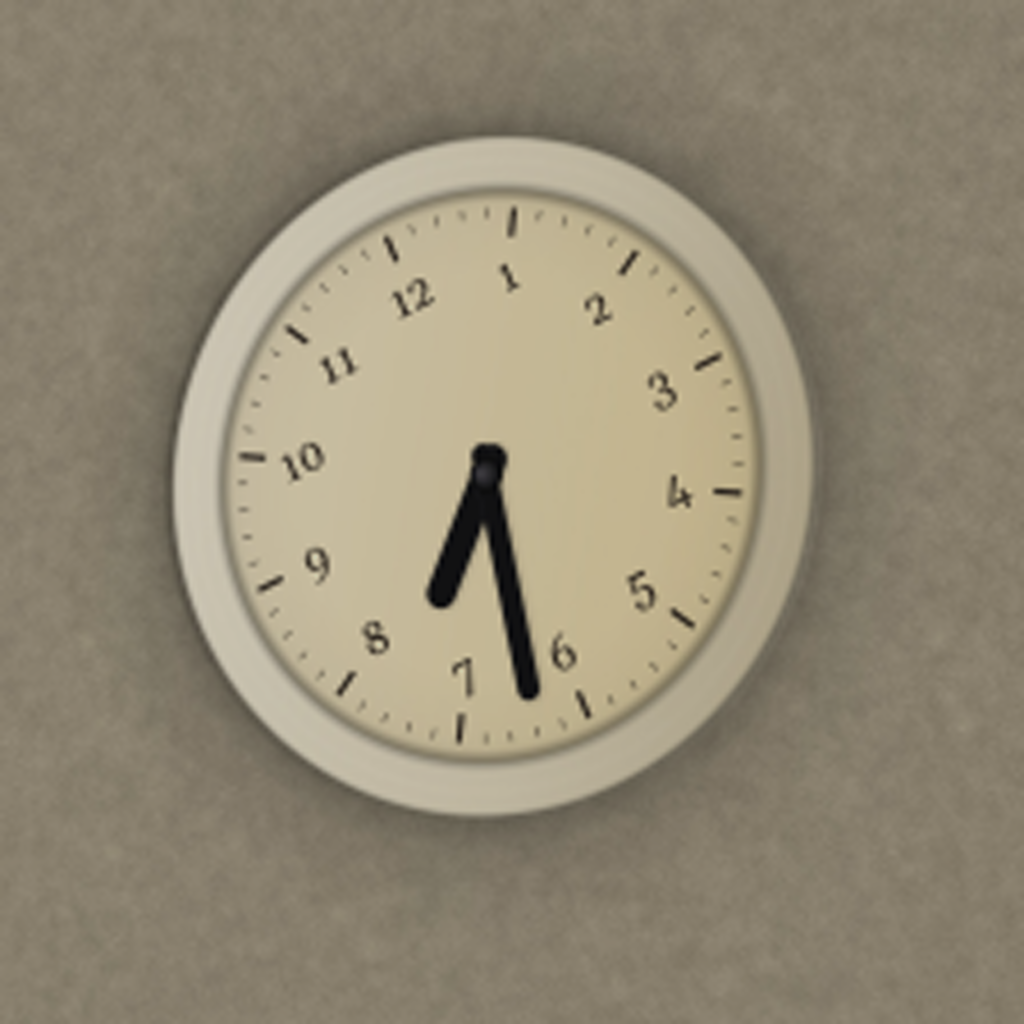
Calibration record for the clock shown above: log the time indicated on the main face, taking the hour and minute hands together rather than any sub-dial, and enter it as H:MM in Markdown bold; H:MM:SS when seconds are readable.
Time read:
**7:32**
